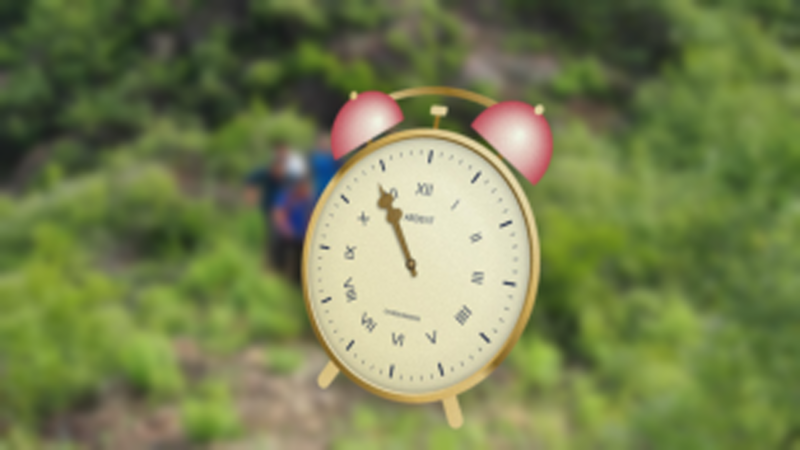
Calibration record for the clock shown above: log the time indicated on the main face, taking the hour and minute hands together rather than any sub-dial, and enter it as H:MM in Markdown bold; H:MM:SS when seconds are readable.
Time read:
**10:54**
